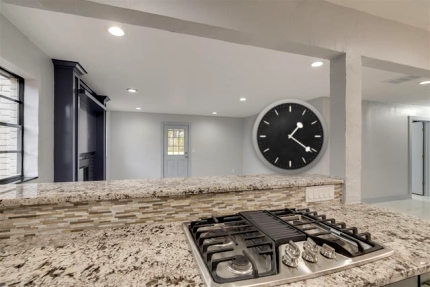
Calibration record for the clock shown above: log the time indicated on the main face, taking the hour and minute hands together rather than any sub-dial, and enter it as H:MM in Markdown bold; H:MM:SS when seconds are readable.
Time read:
**1:21**
